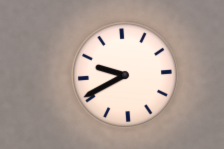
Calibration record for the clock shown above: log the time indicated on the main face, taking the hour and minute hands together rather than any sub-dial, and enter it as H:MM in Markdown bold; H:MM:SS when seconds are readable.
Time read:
**9:41**
